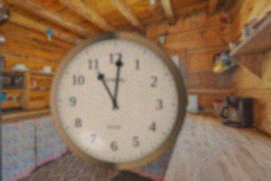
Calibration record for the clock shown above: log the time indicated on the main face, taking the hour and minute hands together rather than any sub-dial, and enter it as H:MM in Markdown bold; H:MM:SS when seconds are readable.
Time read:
**11:01**
